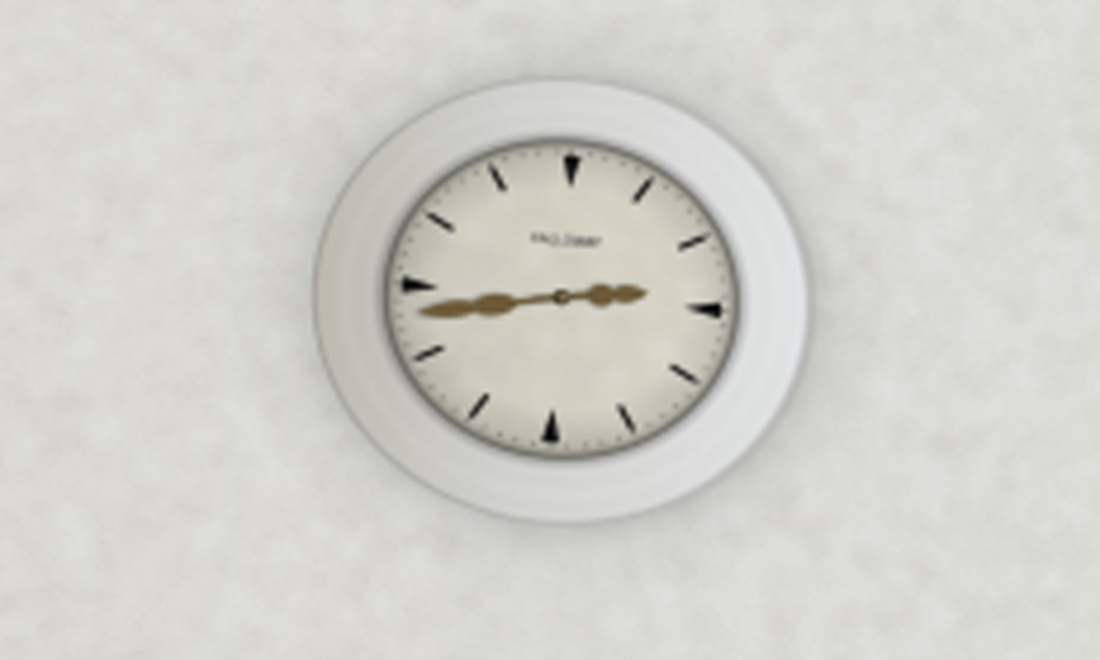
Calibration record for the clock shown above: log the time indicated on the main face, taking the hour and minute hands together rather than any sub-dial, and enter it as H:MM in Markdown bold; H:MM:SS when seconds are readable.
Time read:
**2:43**
